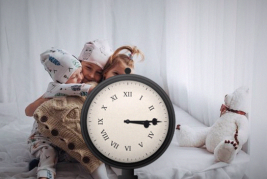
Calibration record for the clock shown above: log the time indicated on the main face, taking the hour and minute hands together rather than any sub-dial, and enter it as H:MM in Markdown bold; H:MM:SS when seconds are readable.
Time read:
**3:15**
